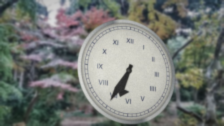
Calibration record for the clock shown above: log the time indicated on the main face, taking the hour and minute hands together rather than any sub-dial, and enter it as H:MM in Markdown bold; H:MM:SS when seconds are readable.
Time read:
**6:35**
